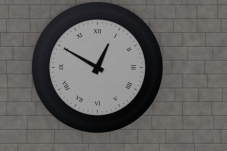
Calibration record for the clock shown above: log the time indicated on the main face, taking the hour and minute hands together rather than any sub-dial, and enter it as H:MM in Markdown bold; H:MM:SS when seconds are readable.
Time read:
**12:50**
